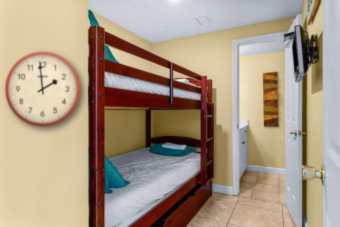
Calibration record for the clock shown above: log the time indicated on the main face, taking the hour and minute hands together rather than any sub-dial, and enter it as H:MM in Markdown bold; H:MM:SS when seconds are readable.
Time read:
**1:59**
